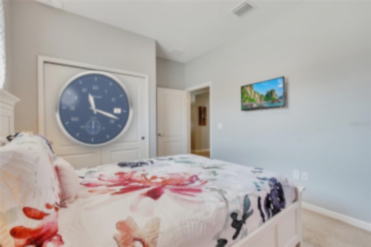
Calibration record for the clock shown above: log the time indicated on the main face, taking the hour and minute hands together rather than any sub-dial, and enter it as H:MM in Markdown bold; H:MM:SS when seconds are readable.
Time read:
**11:18**
